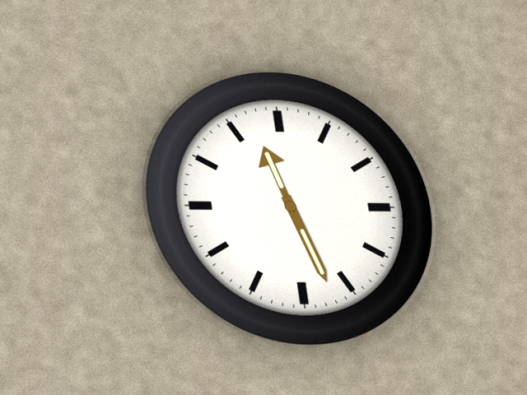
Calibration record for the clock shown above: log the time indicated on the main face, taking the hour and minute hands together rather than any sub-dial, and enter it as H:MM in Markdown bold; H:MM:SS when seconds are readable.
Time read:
**11:27**
